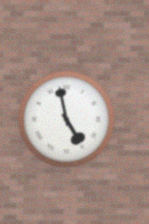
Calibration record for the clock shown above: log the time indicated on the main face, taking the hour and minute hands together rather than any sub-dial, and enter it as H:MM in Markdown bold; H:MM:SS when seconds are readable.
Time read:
**4:58**
